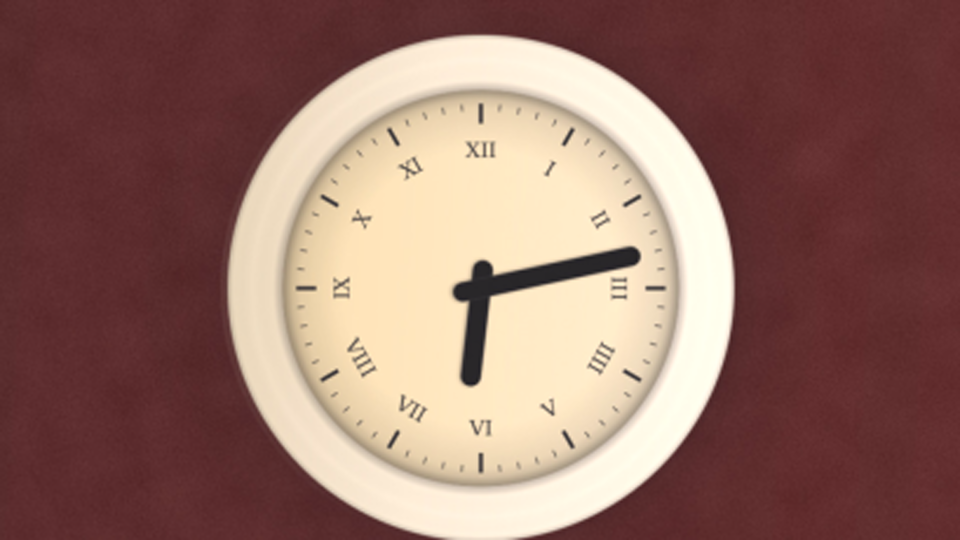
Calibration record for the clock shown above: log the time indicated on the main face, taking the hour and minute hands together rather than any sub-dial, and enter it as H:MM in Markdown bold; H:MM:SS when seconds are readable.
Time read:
**6:13**
